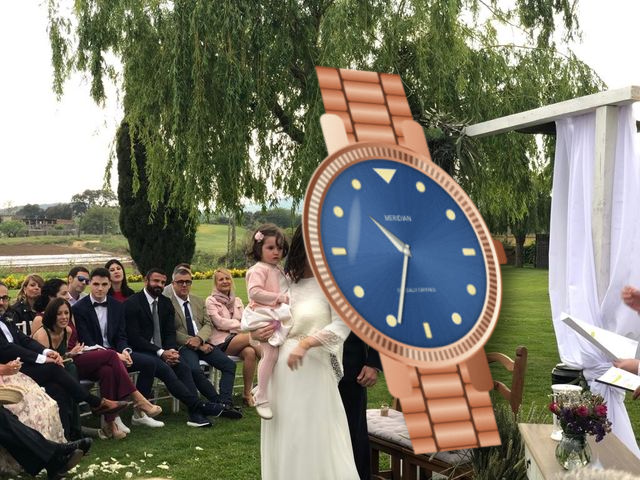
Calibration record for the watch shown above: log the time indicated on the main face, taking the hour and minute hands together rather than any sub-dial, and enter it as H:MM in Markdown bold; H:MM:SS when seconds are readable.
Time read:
**10:34**
